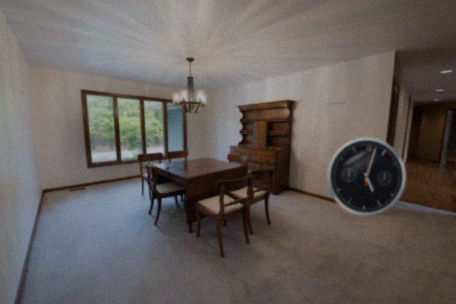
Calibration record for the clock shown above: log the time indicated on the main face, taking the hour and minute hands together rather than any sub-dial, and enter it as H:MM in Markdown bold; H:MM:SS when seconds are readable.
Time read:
**5:02**
